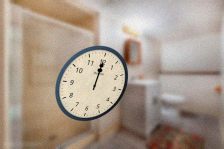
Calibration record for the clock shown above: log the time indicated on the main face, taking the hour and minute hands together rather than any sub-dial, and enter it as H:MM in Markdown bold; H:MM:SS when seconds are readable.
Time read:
**12:00**
